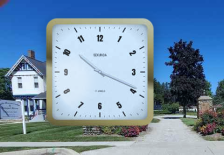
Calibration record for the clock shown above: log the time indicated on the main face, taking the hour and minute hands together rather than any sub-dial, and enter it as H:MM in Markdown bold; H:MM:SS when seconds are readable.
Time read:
**10:19**
